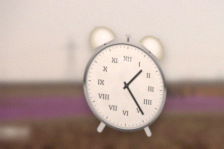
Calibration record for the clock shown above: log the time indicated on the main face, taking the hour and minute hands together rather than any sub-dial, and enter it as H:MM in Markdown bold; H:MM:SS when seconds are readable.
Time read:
**1:24**
